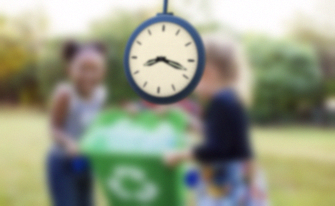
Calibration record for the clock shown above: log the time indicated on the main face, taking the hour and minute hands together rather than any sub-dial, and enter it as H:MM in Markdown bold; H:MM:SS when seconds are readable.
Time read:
**8:18**
